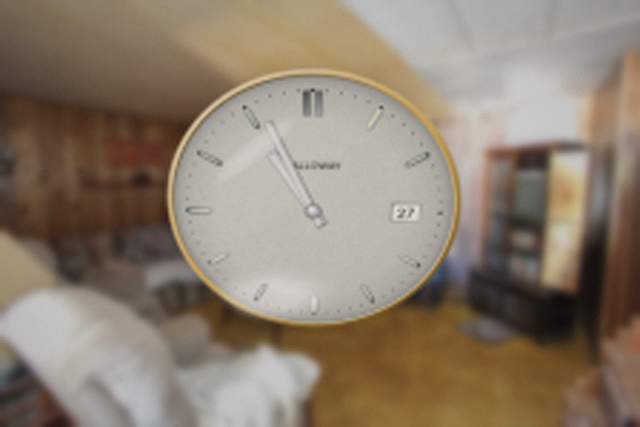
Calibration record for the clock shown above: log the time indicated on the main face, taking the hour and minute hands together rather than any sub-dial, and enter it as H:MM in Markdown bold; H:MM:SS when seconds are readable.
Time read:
**10:56**
